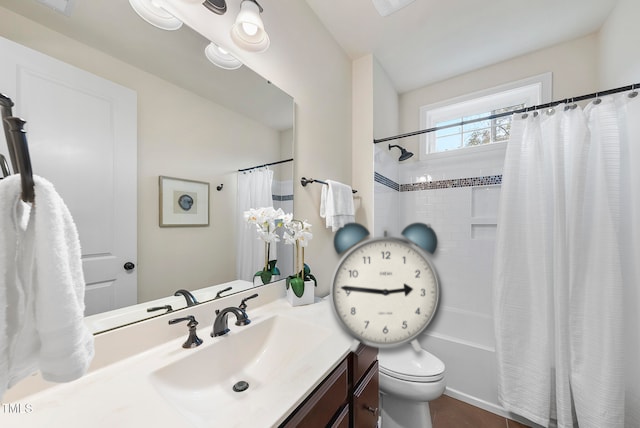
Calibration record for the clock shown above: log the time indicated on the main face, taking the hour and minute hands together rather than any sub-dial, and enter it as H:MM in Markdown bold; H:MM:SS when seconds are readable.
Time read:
**2:46**
